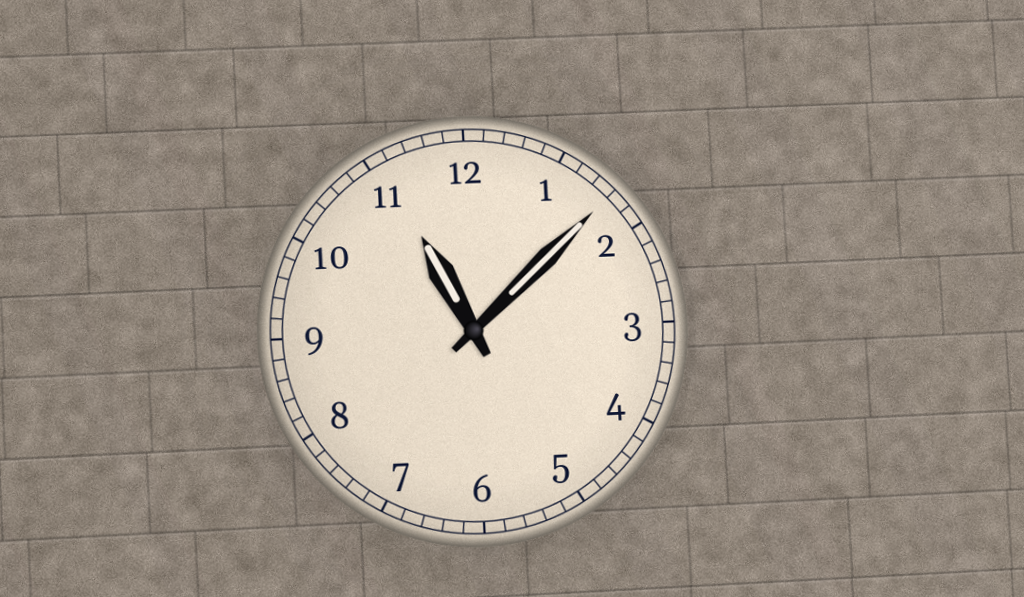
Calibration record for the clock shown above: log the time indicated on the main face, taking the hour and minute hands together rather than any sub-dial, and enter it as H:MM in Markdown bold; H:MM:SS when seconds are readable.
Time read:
**11:08**
